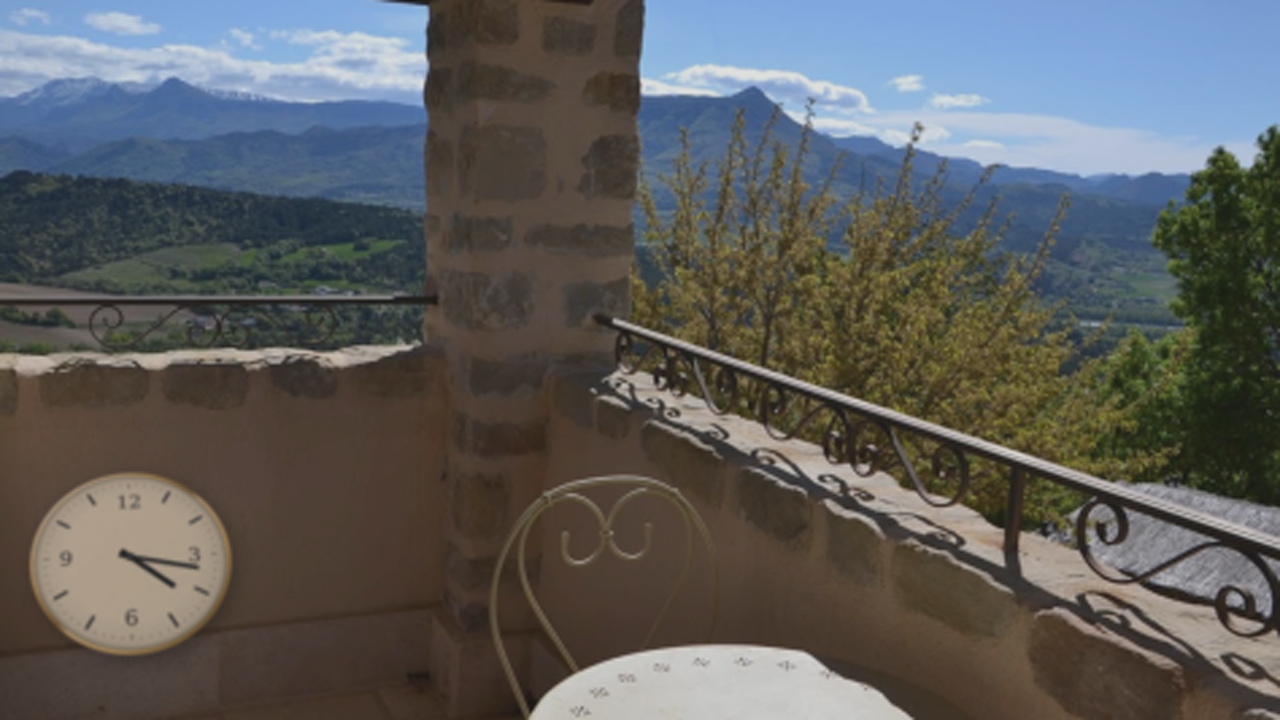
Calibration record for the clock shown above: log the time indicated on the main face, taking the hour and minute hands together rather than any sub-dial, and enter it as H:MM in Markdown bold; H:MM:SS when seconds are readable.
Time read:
**4:17**
